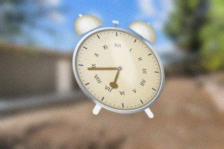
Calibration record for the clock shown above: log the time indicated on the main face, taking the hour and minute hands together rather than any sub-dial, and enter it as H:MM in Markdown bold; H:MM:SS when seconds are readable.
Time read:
**6:44**
